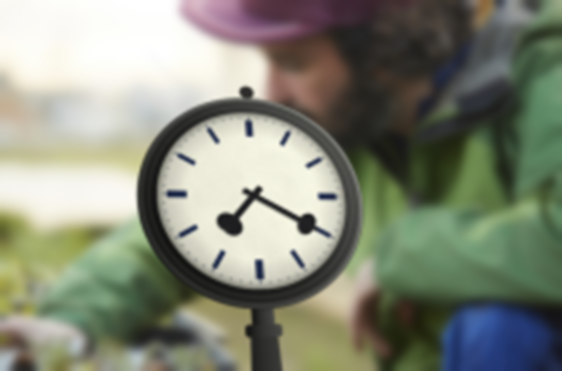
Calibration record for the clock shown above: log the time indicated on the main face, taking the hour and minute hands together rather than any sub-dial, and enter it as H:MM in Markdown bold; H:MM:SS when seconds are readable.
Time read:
**7:20**
